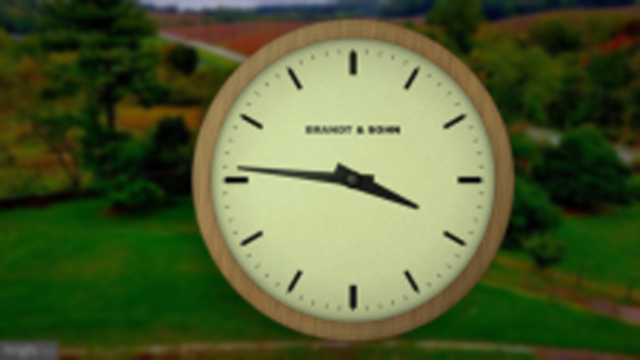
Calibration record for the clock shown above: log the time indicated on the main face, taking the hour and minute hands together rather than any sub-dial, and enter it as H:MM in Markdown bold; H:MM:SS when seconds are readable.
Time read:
**3:46**
